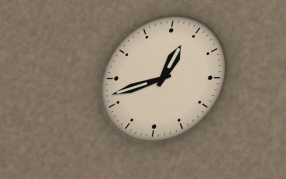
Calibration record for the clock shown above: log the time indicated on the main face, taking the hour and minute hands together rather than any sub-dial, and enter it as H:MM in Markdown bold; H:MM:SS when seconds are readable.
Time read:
**12:42**
